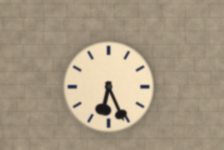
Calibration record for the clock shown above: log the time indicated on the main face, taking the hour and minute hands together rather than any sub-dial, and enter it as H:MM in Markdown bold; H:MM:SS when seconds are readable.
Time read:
**6:26**
